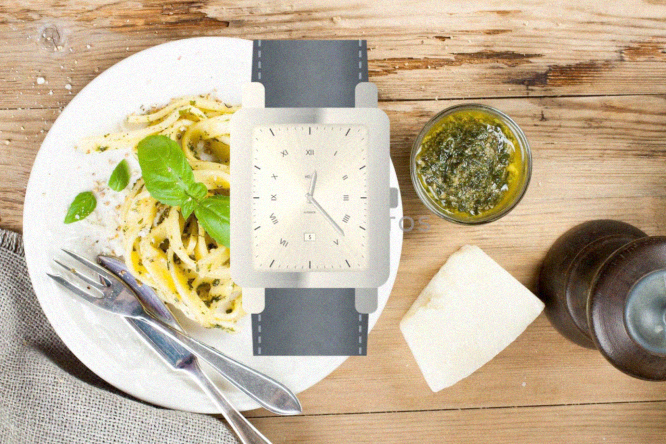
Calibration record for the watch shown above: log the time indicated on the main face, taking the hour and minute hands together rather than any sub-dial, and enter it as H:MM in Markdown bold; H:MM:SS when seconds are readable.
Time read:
**12:23**
